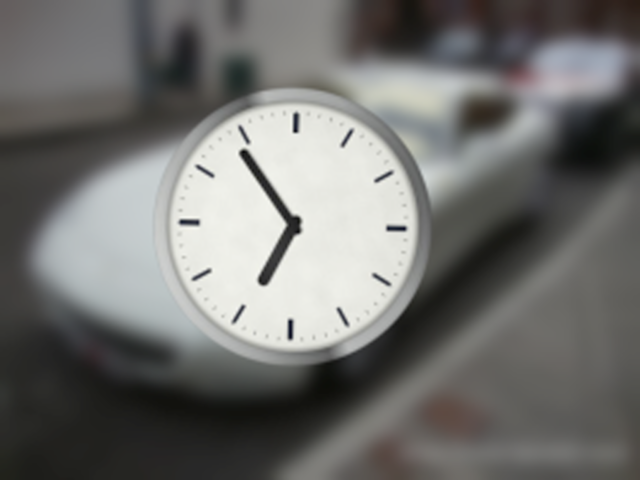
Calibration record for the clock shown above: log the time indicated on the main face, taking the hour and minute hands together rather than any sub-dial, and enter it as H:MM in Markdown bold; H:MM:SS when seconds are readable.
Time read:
**6:54**
